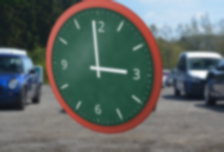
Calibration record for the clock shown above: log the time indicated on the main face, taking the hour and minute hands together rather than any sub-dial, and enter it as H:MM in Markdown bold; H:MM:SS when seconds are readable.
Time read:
**2:59**
